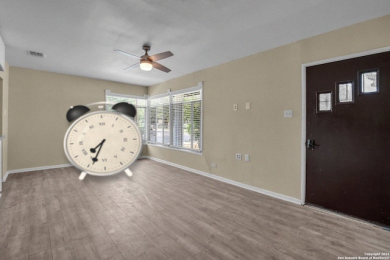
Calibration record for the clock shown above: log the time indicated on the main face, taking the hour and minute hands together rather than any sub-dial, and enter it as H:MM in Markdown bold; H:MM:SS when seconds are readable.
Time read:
**7:34**
